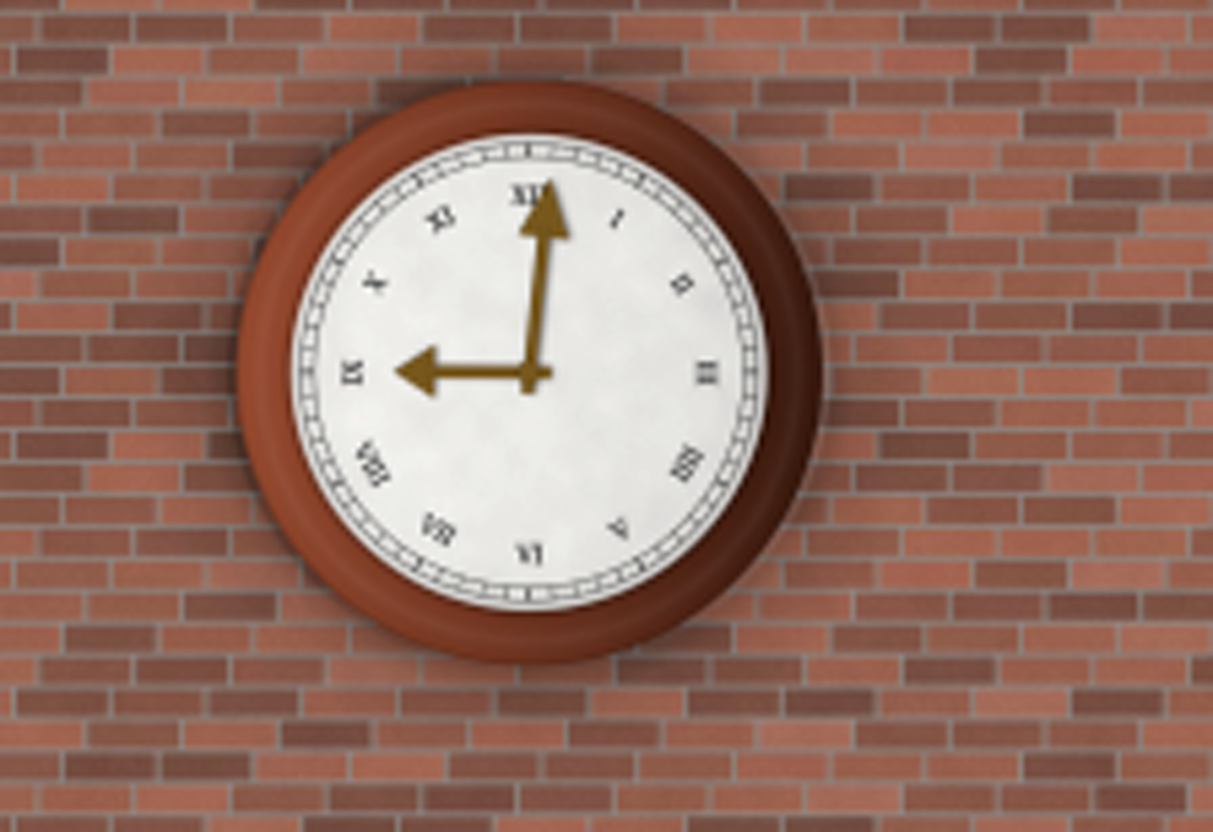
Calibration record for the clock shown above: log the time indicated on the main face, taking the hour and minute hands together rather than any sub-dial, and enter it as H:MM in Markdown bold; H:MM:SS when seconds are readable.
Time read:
**9:01**
